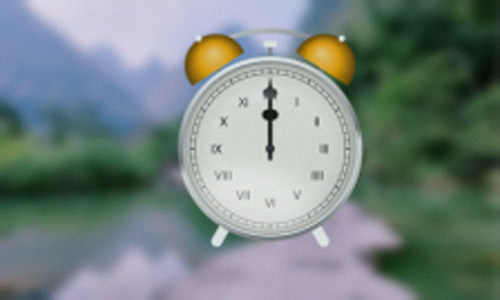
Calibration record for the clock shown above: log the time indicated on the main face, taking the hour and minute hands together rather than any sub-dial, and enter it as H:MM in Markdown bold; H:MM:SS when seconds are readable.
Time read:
**12:00**
